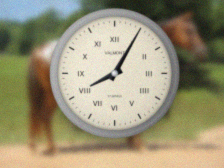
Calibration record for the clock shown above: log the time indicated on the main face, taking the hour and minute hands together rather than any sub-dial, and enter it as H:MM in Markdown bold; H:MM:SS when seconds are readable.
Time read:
**8:05**
